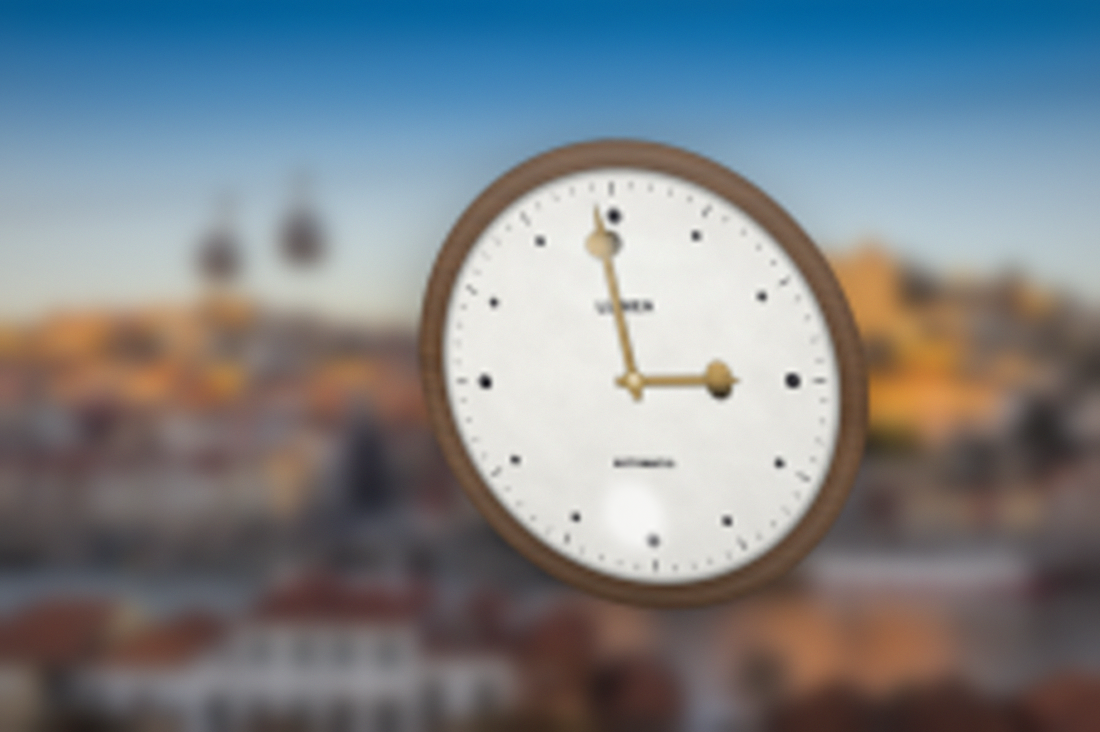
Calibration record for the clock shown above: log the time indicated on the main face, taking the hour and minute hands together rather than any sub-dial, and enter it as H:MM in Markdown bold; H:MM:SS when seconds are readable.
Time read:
**2:59**
